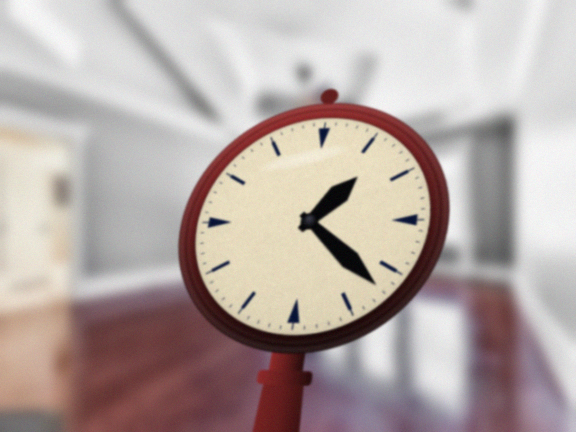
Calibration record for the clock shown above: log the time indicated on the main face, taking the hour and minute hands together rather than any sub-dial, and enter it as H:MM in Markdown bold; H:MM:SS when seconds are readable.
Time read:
**1:22**
